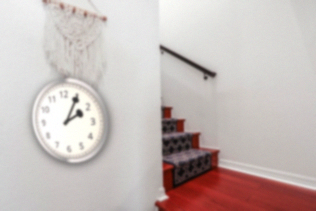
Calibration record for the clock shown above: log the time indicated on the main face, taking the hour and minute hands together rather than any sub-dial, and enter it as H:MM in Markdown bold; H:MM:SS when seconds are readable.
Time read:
**2:05**
